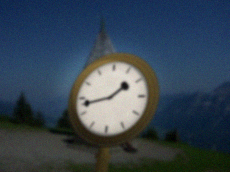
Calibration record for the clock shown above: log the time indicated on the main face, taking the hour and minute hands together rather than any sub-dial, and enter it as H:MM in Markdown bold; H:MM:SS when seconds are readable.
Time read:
**1:43**
